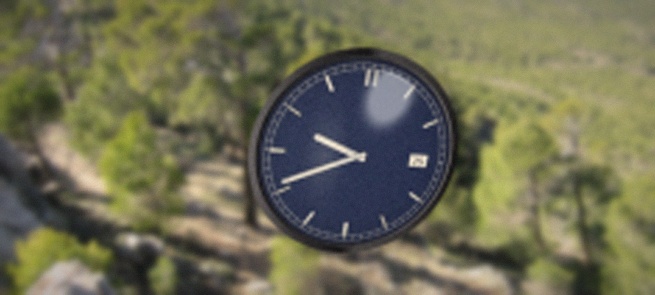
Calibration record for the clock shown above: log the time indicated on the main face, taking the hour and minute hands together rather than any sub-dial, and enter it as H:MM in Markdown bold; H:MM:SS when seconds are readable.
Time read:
**9:41**
